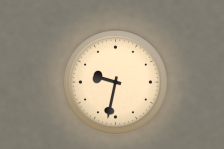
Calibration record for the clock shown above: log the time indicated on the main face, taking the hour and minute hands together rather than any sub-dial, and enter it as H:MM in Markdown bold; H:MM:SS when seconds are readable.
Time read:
**9:32**
